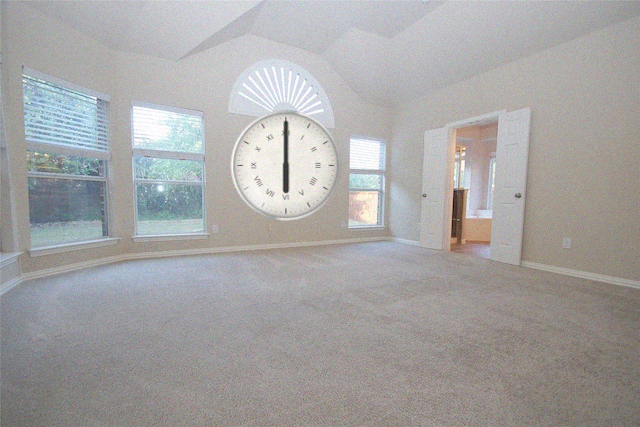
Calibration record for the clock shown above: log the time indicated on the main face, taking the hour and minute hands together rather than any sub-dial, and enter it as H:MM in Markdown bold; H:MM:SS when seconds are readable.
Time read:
**6:00**
